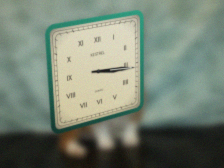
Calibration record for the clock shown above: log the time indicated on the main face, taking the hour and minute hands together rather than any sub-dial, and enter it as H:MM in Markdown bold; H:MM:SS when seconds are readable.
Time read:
**3:16**
